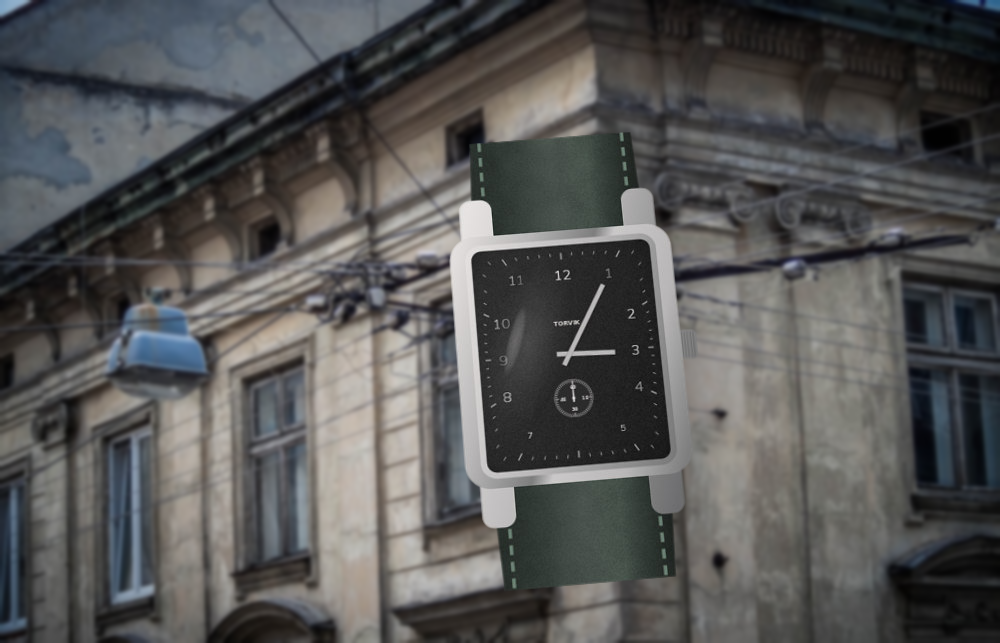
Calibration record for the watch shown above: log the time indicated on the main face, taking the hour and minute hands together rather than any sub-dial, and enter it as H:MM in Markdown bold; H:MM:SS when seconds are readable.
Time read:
**3:05**
